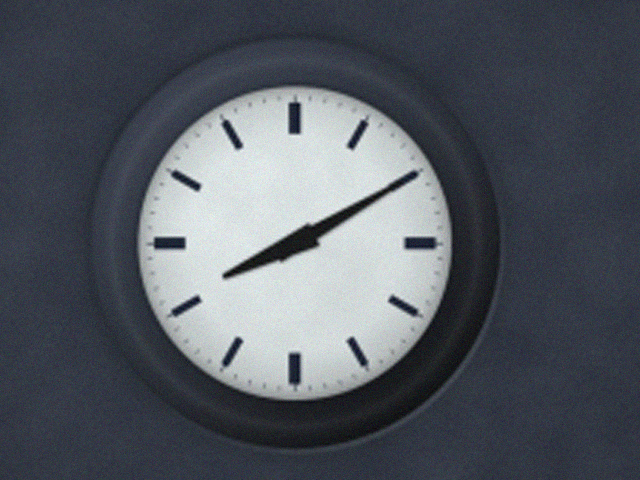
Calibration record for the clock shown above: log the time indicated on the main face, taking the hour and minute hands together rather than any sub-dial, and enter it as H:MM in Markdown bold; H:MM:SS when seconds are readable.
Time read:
**8:10**
